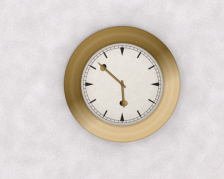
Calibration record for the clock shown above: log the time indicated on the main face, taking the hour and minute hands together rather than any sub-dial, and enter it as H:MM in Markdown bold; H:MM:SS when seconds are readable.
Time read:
**5:52**
